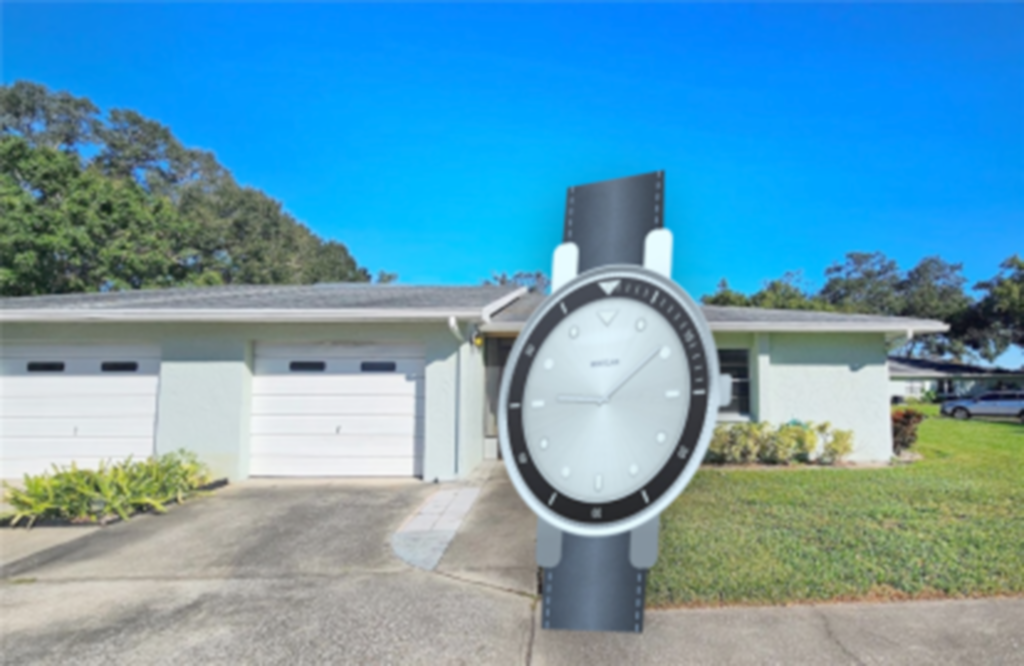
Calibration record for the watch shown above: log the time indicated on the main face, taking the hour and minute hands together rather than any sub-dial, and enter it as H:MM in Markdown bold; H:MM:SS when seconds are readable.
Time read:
**9:09**
